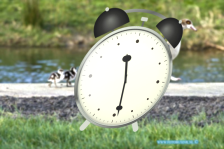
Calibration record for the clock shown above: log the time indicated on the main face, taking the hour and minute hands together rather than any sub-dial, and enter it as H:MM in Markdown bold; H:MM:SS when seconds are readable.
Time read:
**11:29**
